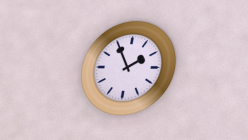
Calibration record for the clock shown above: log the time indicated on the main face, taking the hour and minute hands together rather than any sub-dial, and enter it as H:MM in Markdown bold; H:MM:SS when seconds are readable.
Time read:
**1:55**
